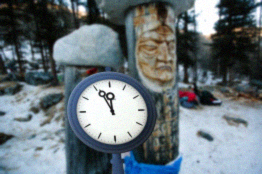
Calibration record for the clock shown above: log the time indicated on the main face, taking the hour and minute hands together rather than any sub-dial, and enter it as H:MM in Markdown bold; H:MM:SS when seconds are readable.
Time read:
**11:56**
